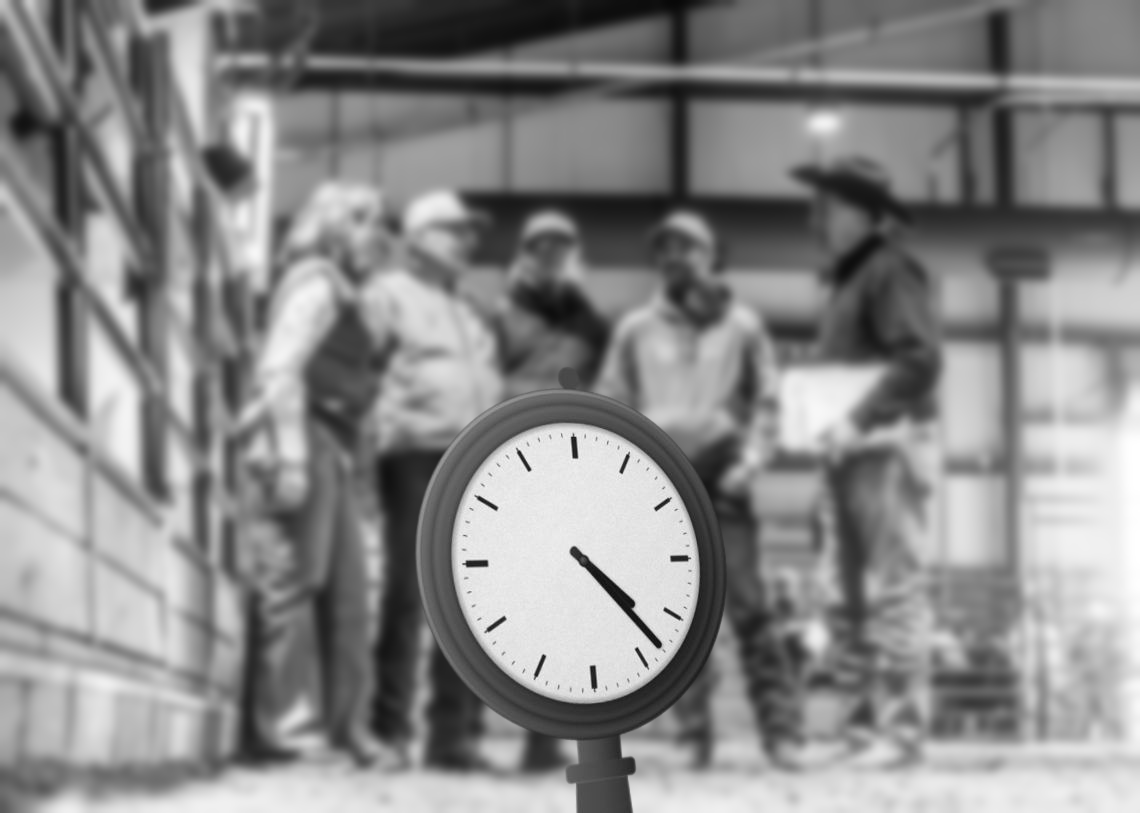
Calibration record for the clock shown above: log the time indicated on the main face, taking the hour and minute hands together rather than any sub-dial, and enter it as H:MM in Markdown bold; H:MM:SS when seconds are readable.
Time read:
**4:23**
